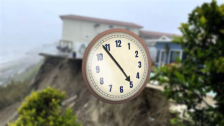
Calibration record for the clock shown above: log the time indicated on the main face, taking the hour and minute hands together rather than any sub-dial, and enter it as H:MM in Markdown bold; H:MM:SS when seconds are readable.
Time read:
**4:54**
